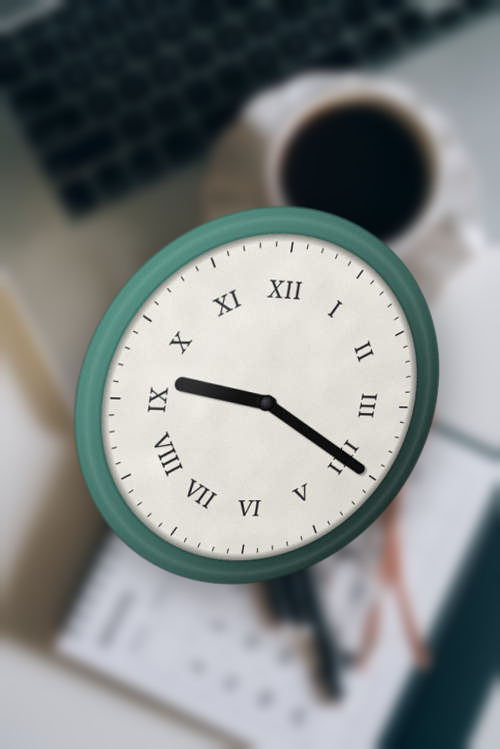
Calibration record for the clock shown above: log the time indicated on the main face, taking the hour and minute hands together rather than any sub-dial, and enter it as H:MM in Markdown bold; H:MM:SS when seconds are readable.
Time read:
**9:20**
